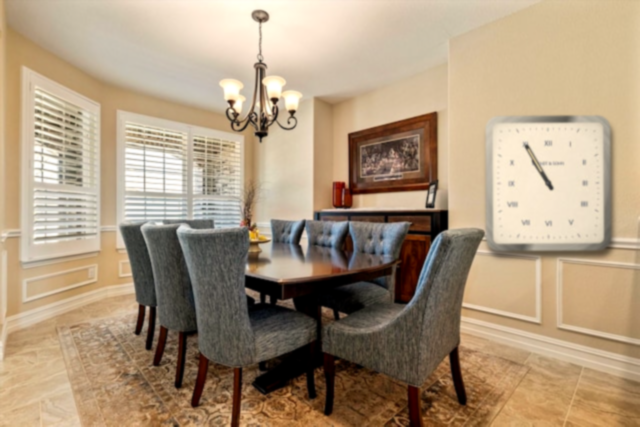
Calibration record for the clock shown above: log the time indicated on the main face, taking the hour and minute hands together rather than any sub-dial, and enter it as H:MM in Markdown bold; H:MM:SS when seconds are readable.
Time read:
**10:55**
